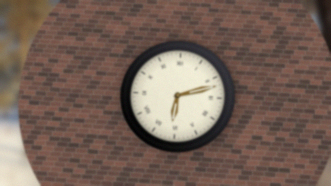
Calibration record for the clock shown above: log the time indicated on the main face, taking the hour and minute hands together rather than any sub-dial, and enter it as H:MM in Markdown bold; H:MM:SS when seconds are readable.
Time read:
**6:12**
